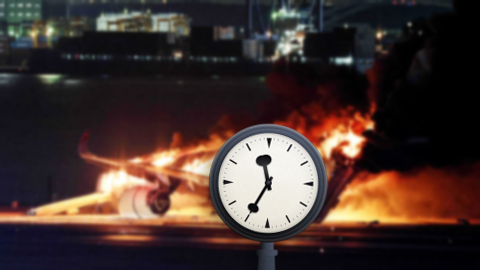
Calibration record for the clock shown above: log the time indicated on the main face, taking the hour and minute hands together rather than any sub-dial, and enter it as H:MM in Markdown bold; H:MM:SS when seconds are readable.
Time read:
**11:35**
